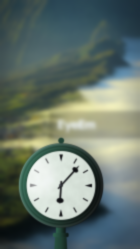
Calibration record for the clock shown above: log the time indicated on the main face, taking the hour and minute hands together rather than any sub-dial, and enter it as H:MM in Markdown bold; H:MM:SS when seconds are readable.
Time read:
**6:07**
